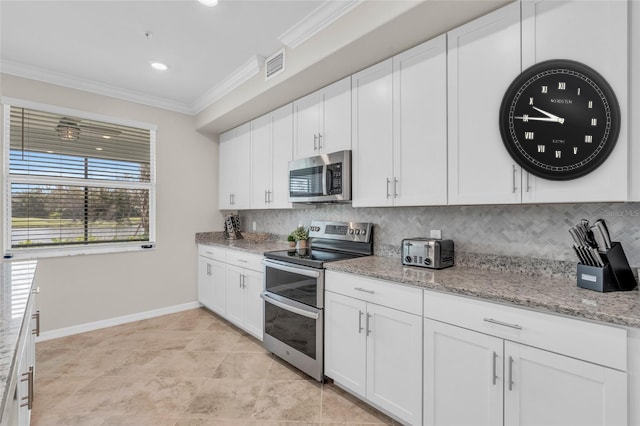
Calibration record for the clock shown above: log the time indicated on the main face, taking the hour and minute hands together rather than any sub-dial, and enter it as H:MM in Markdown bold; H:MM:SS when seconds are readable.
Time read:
**9:45**
